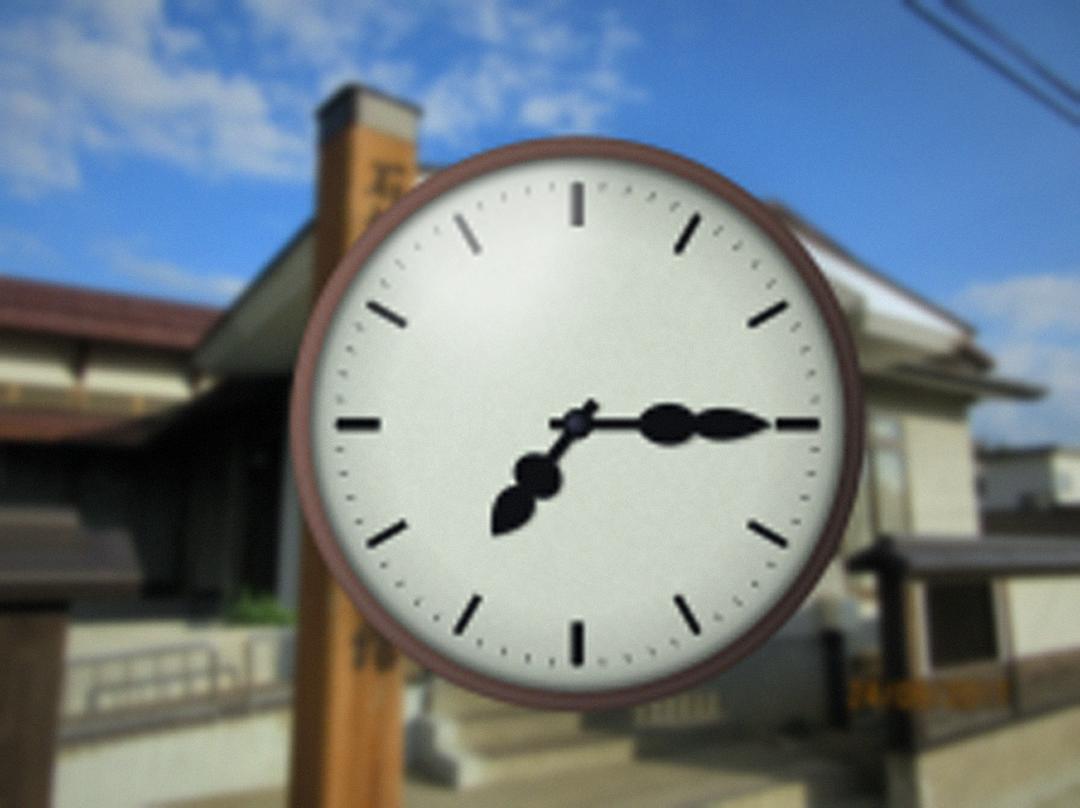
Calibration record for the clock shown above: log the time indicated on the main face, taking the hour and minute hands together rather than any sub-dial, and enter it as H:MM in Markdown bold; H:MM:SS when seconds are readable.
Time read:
**7:15**
